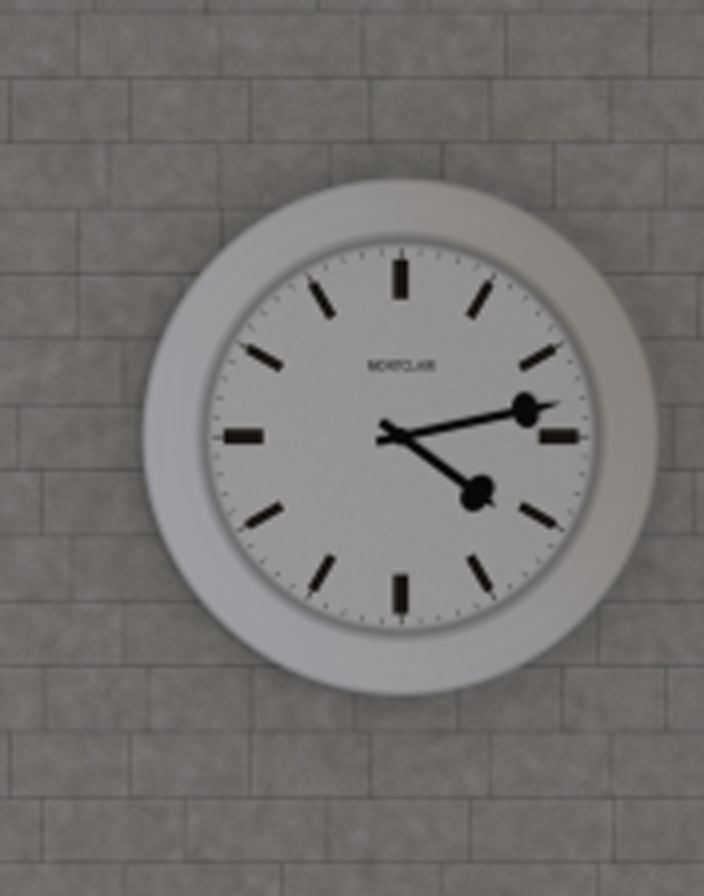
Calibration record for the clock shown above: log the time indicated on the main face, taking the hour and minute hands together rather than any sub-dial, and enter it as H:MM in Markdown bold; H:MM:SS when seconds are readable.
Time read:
**4:13**
